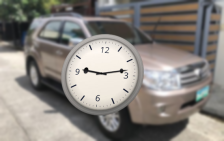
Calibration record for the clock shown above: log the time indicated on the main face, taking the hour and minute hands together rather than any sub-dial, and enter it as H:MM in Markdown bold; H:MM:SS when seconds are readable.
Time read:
**9:13**
